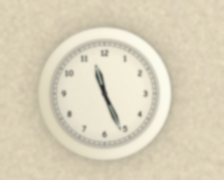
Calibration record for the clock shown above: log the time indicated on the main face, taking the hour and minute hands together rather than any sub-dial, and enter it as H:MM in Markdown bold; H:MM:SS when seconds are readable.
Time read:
**11:26**
